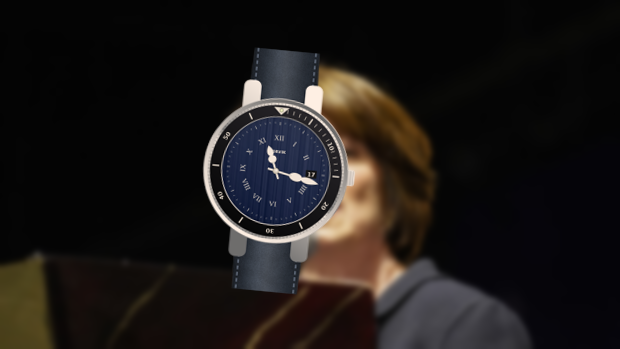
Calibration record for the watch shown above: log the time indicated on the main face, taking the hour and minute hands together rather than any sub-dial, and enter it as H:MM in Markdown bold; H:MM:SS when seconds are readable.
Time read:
**11:17**
